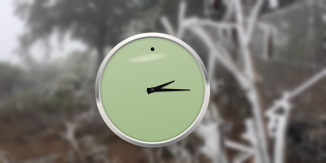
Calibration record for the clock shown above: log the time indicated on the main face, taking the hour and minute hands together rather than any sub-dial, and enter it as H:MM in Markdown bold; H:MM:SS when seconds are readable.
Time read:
**2:15**
